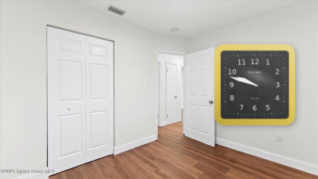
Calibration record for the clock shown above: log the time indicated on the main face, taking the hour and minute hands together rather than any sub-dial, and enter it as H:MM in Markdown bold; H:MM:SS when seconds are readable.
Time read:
**9:48**
